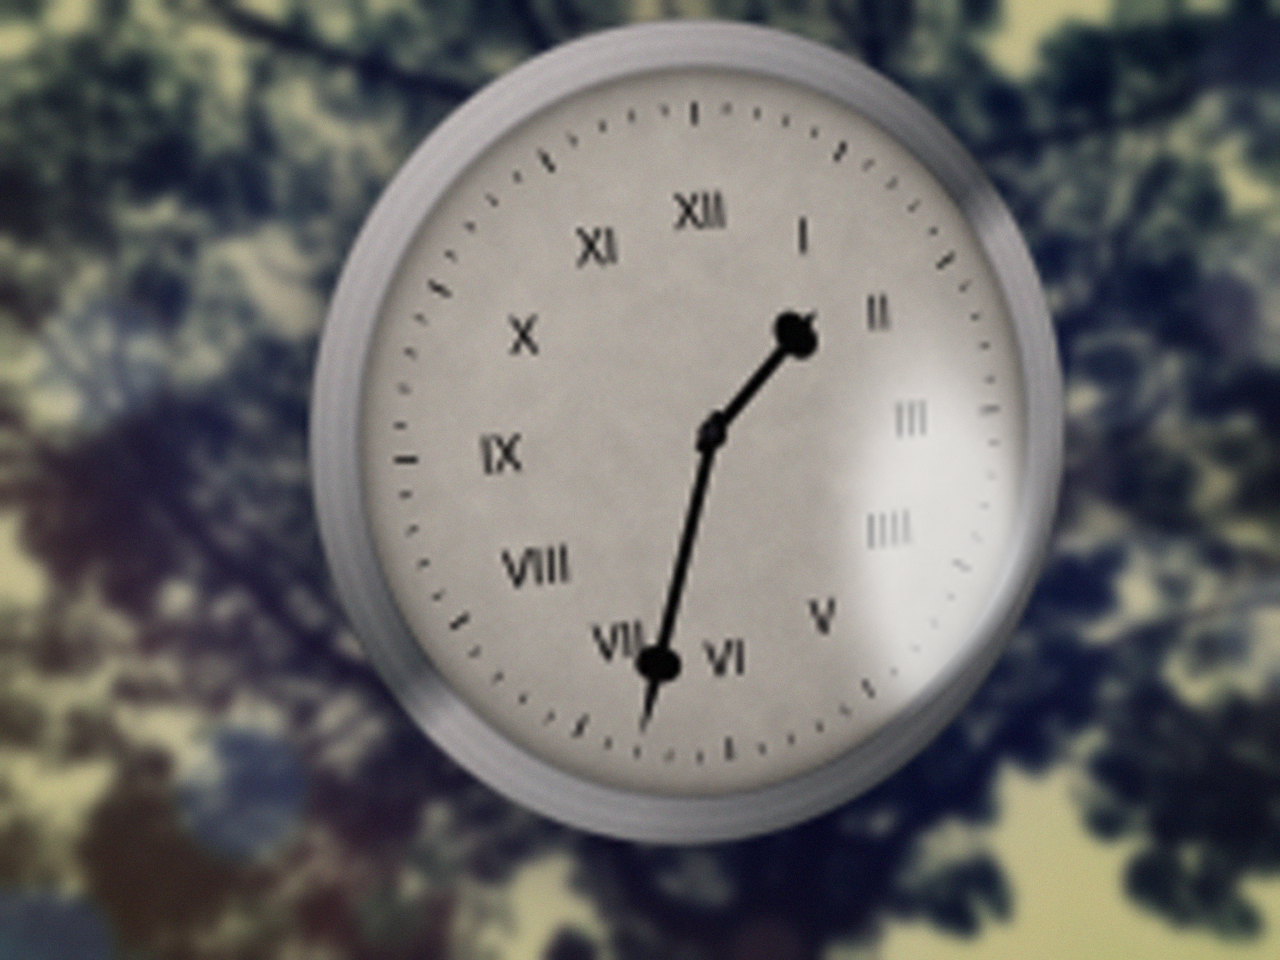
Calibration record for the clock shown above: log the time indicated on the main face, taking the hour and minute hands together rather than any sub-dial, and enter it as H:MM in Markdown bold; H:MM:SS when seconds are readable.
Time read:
**1:33**
